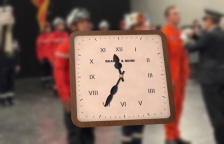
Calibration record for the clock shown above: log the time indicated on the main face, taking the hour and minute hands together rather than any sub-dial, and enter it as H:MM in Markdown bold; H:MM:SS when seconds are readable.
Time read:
**11:35**
